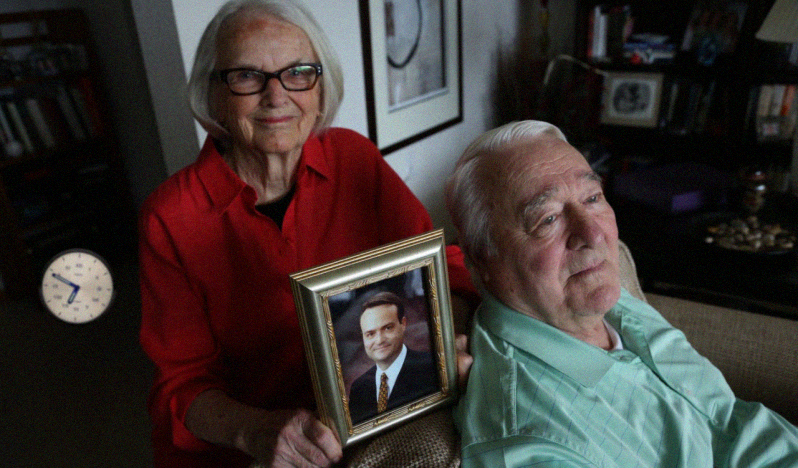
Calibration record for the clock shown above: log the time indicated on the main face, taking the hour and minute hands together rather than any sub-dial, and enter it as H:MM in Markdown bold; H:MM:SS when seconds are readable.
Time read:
**6:49**
